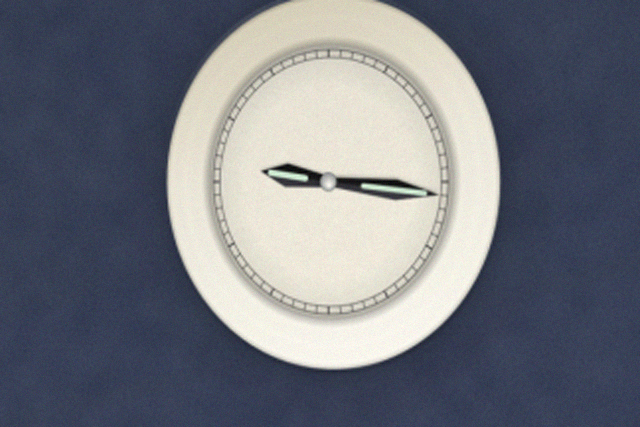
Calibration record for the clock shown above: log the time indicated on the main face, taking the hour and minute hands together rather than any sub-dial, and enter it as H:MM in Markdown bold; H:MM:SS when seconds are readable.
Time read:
**9:16**
